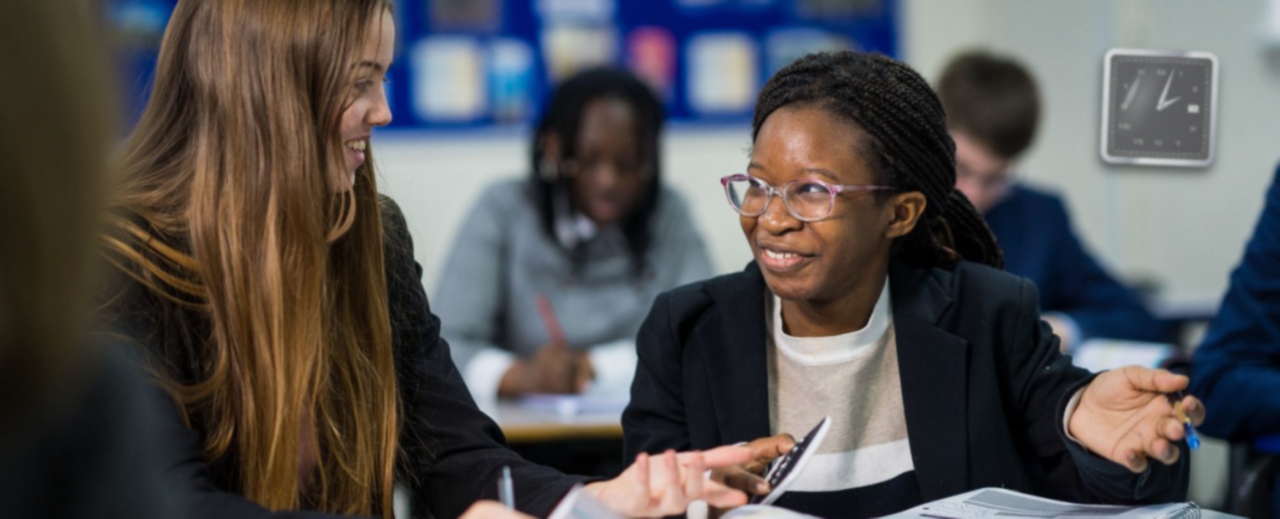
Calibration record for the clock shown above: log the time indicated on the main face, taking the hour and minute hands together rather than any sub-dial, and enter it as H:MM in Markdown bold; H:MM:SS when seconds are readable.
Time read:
**2:03**
